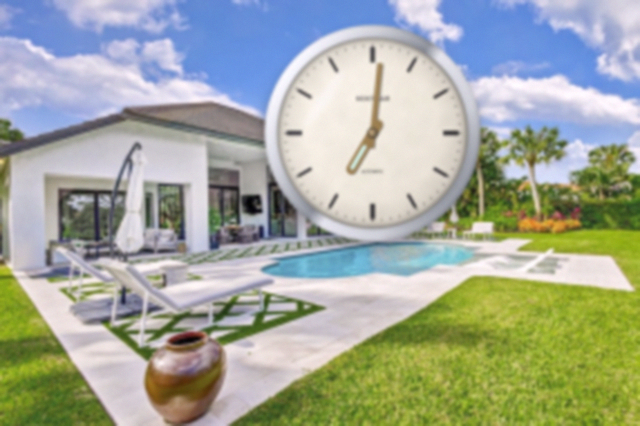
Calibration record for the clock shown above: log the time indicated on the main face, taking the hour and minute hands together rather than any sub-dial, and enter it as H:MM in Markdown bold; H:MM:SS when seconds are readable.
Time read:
**7:01**
